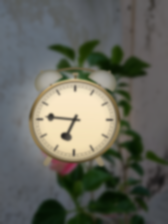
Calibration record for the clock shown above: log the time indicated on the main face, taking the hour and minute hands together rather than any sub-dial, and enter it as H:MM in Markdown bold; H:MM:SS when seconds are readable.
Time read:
**6:46**
